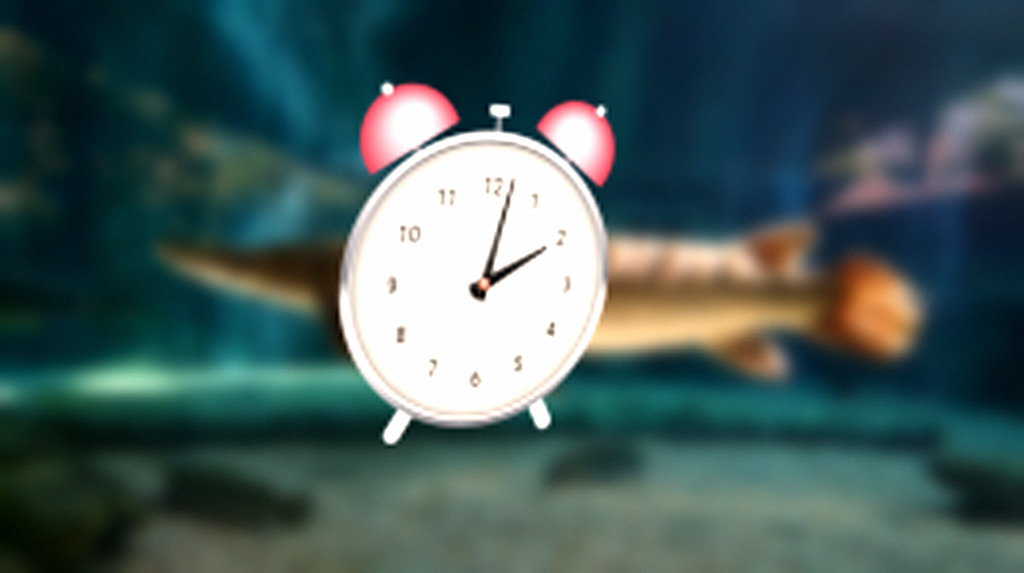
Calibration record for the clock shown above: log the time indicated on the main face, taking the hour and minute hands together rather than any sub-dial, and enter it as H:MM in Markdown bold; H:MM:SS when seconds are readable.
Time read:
**2:02**
